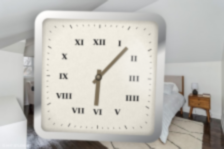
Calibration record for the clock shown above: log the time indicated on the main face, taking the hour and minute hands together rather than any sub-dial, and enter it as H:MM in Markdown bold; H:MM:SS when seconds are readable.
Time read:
**6:07**
